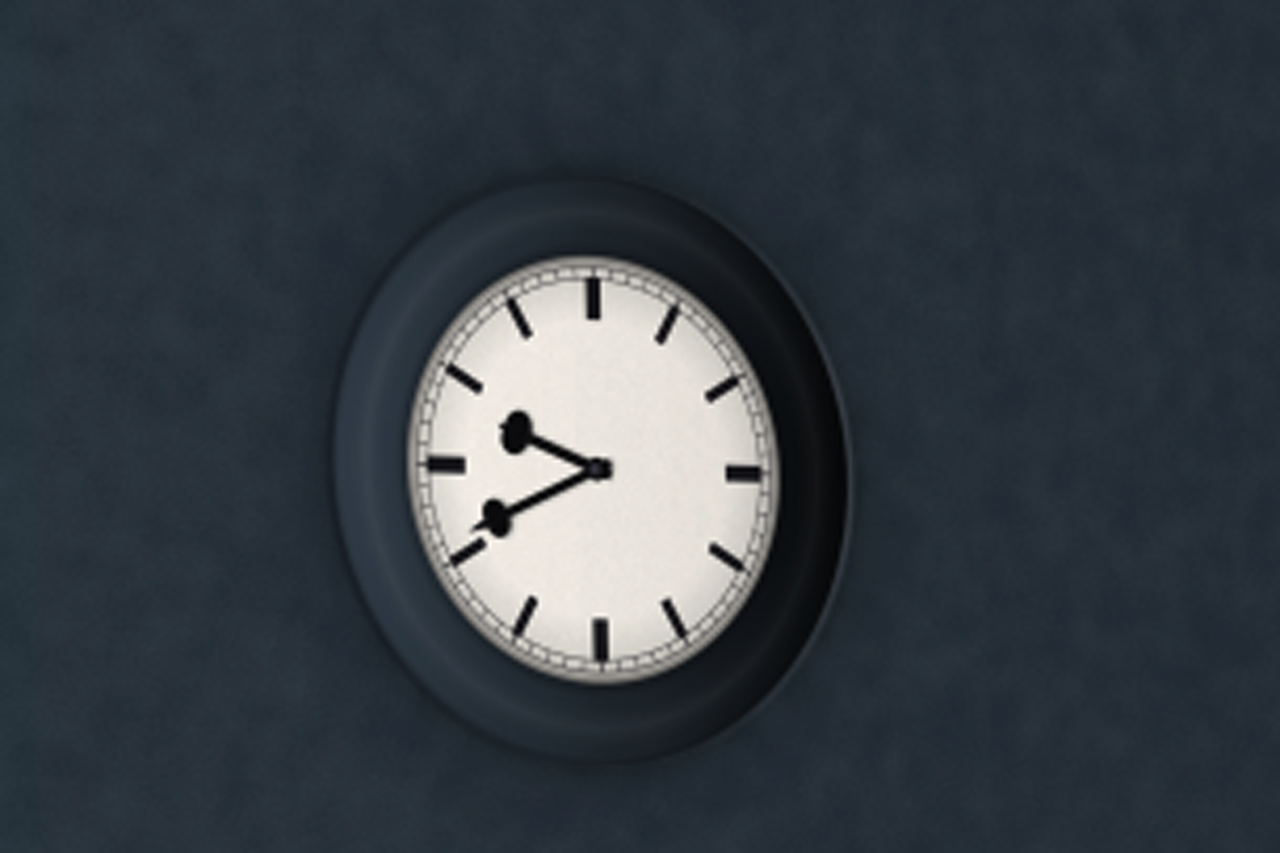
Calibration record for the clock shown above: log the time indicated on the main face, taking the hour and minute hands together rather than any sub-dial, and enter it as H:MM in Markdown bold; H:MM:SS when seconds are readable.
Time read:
**9:41**
